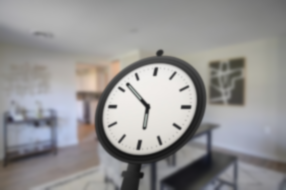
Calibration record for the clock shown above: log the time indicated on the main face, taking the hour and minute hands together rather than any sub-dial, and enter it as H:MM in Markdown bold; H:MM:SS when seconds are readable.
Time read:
**5:52**
